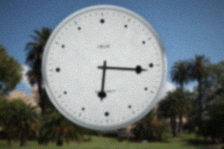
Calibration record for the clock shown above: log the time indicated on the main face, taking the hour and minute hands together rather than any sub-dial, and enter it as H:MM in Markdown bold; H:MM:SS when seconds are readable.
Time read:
**6:16**
